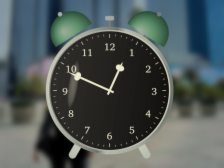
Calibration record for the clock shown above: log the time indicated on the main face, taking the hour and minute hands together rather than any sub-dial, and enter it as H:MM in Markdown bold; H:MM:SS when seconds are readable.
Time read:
**12:49**
